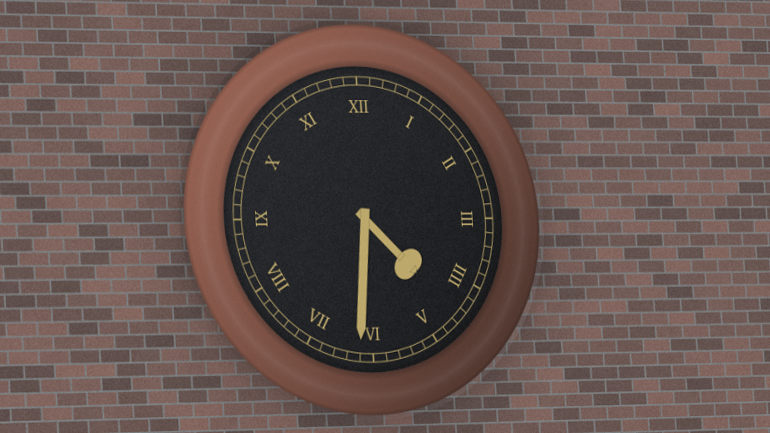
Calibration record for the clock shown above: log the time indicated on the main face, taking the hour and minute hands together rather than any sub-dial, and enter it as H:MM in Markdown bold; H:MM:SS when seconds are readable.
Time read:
**4:31**
